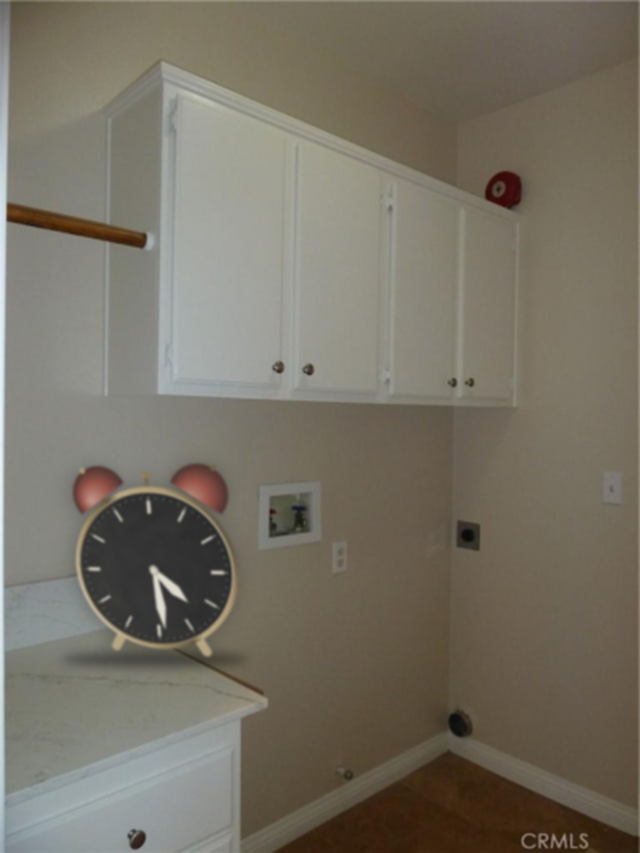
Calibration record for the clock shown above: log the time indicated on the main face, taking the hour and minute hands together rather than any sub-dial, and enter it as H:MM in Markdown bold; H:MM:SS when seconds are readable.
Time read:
**4:29**
